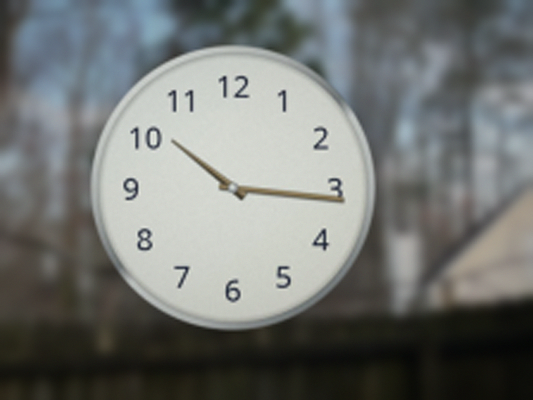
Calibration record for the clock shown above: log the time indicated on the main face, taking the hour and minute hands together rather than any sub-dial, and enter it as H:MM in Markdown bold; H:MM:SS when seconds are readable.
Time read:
**10:16**
